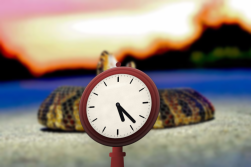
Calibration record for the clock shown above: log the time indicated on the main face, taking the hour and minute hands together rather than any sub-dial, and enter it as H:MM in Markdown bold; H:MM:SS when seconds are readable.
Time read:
**5:23**
